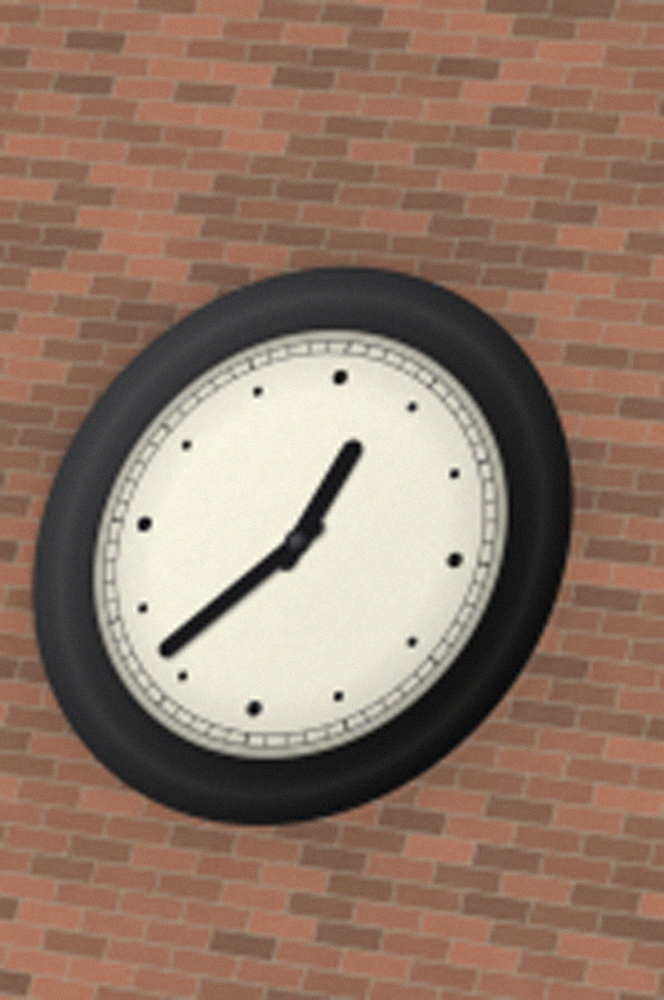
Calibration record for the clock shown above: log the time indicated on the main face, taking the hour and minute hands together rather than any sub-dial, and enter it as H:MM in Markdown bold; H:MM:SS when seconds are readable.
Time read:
**12:37**
